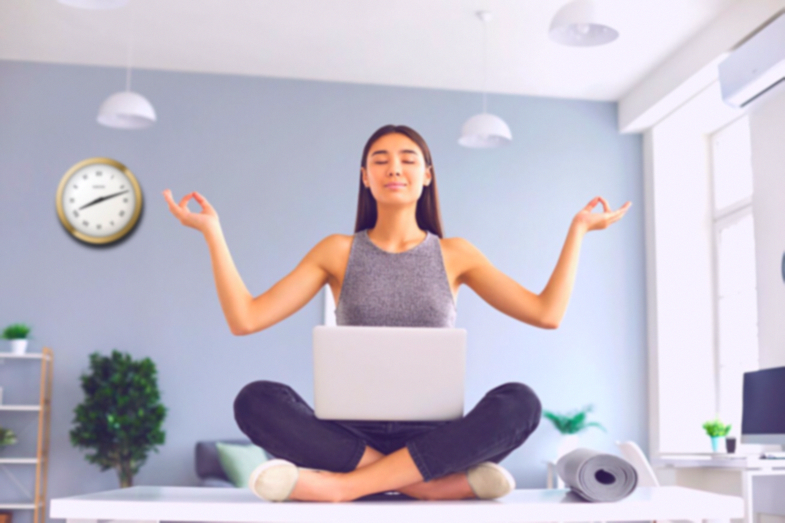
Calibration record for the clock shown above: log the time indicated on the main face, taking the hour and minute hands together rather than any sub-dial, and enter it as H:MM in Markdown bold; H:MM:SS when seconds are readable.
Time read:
**8:12**
